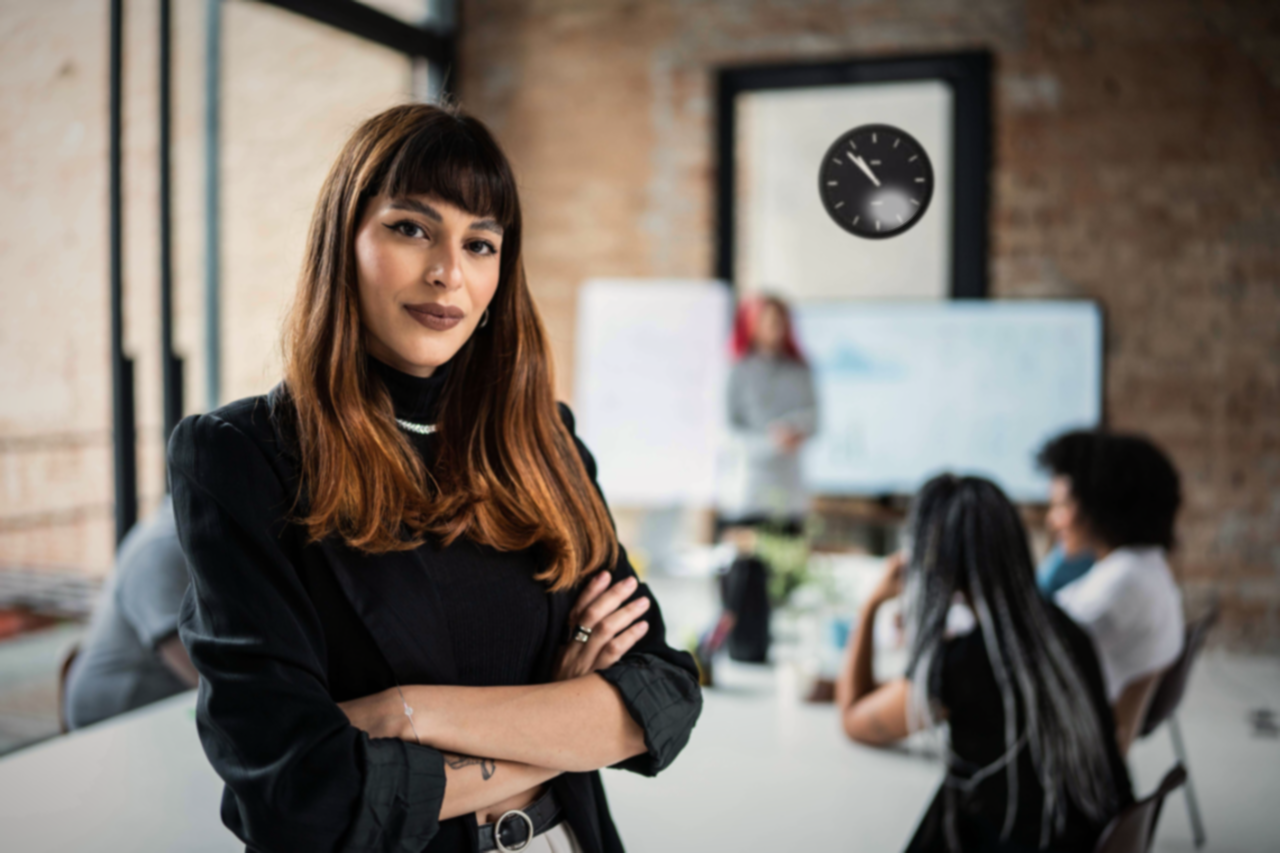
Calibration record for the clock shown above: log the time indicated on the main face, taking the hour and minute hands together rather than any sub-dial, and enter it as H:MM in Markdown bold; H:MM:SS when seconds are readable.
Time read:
**10:53**
